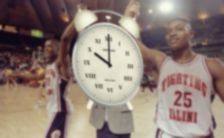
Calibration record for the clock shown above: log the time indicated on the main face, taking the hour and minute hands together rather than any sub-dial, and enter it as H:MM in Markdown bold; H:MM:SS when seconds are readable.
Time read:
**10:00**
